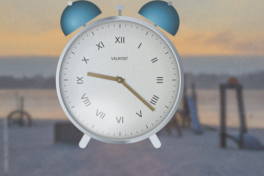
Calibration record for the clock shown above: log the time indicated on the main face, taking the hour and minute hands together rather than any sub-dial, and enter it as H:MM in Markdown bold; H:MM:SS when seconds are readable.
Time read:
**9:22**
